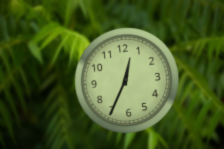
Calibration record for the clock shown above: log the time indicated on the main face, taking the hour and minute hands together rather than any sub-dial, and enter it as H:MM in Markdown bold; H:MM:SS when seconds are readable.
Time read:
**12:35**
